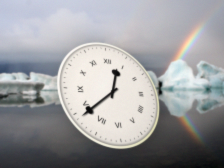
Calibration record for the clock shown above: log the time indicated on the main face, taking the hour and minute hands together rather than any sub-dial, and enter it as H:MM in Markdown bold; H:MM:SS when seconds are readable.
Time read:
**12:39**
